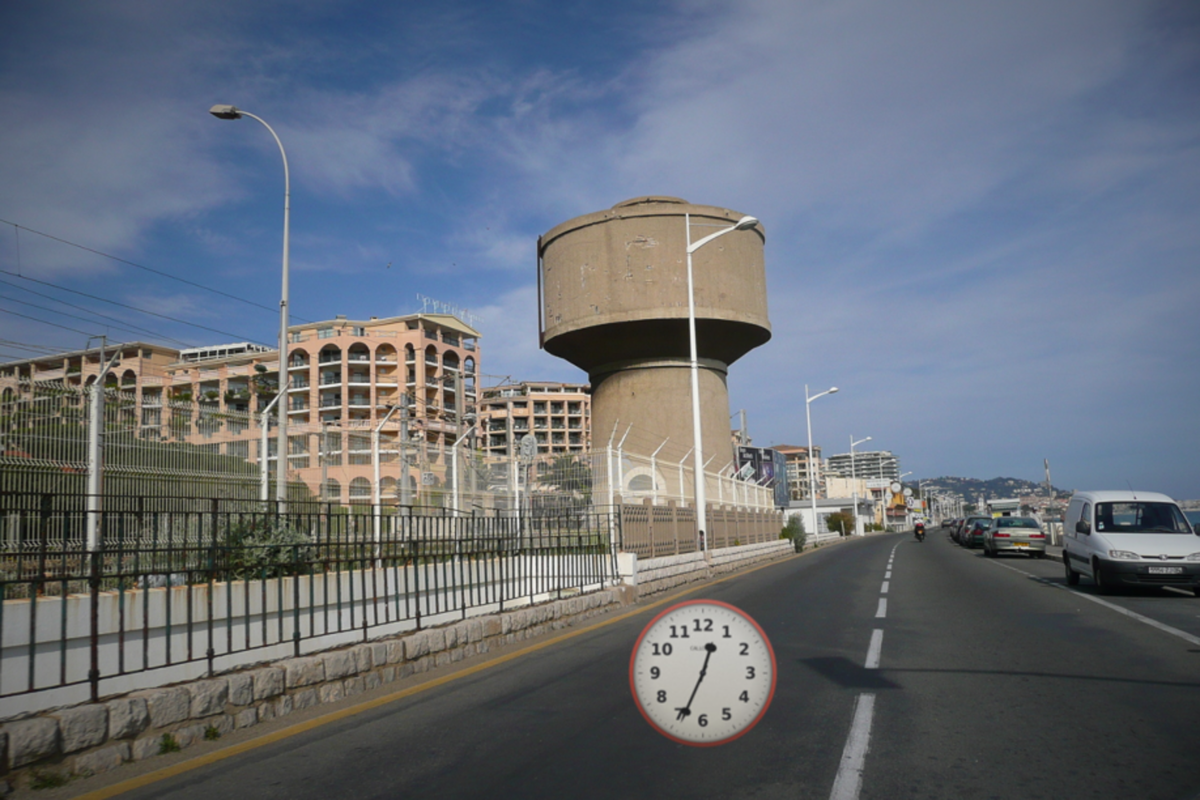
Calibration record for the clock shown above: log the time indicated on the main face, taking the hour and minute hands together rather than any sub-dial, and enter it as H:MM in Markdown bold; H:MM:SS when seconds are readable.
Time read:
**12:34**
